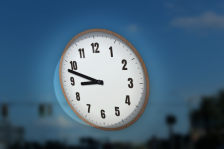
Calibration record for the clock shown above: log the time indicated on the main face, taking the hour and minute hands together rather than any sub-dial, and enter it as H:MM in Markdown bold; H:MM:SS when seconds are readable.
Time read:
**8:48**
